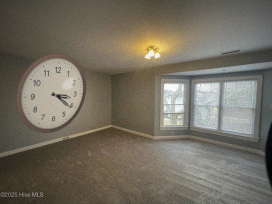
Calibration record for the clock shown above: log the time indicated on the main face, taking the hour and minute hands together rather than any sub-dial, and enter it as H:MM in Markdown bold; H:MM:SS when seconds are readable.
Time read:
**3:21**
